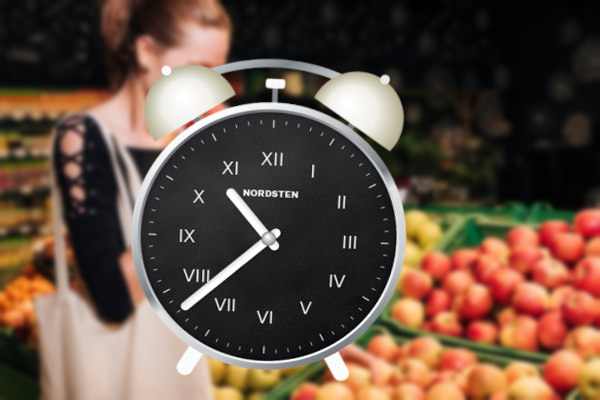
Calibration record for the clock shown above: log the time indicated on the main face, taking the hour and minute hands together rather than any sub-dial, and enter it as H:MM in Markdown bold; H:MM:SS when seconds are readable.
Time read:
**10:38**
